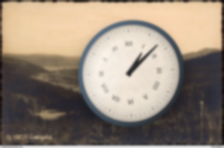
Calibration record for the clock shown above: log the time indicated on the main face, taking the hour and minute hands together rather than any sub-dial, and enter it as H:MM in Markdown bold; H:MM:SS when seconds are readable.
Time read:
**1:08**
